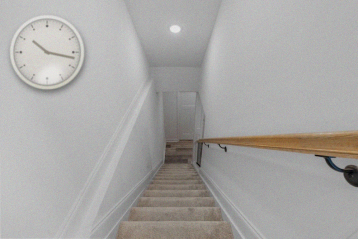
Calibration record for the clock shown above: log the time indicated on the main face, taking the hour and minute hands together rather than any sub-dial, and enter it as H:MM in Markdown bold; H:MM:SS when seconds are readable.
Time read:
**10:17**
